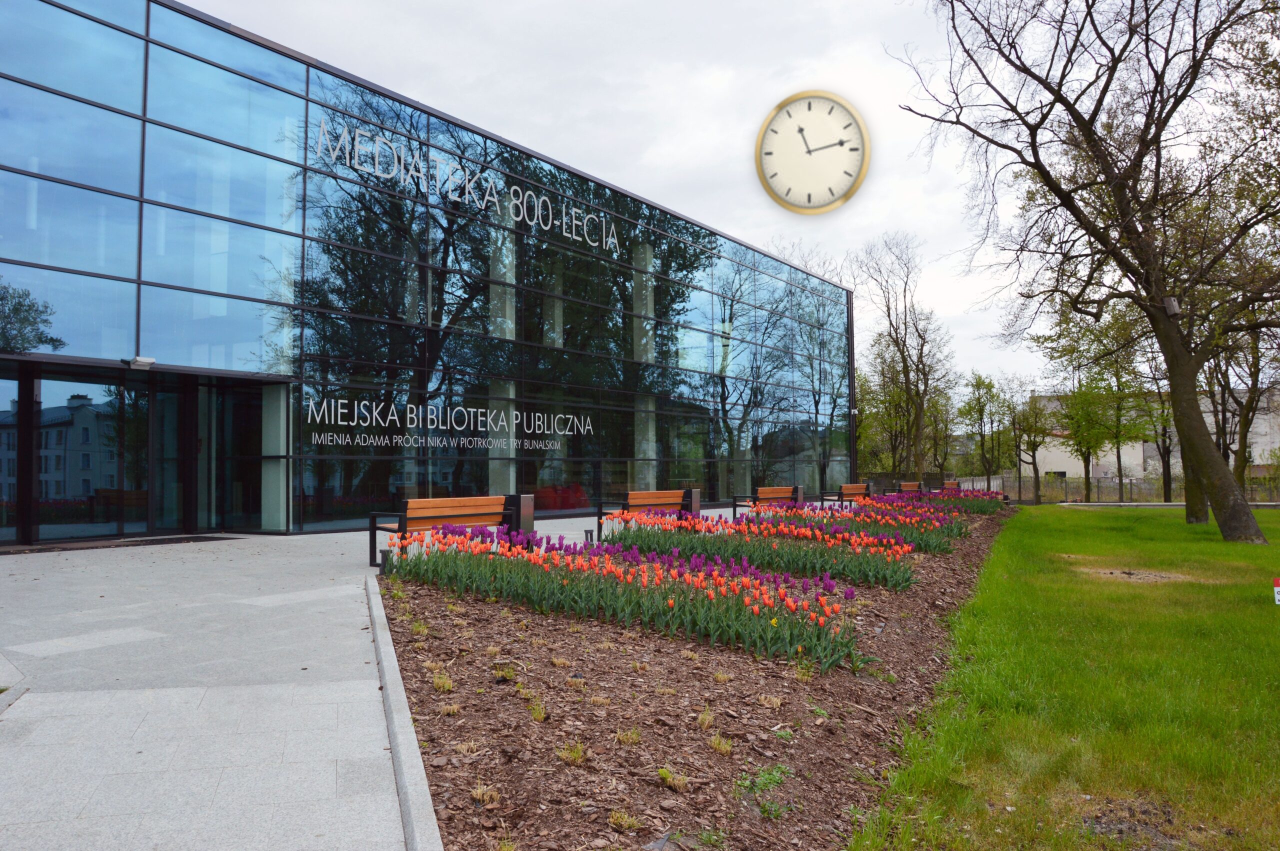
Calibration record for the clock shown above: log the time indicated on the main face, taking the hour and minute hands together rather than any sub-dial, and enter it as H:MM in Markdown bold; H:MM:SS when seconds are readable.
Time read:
**11:13**
